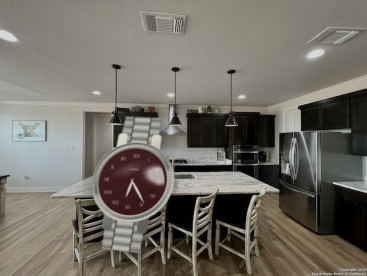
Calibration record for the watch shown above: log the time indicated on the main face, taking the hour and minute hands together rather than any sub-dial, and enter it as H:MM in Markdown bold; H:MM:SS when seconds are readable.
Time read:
**6:24**
